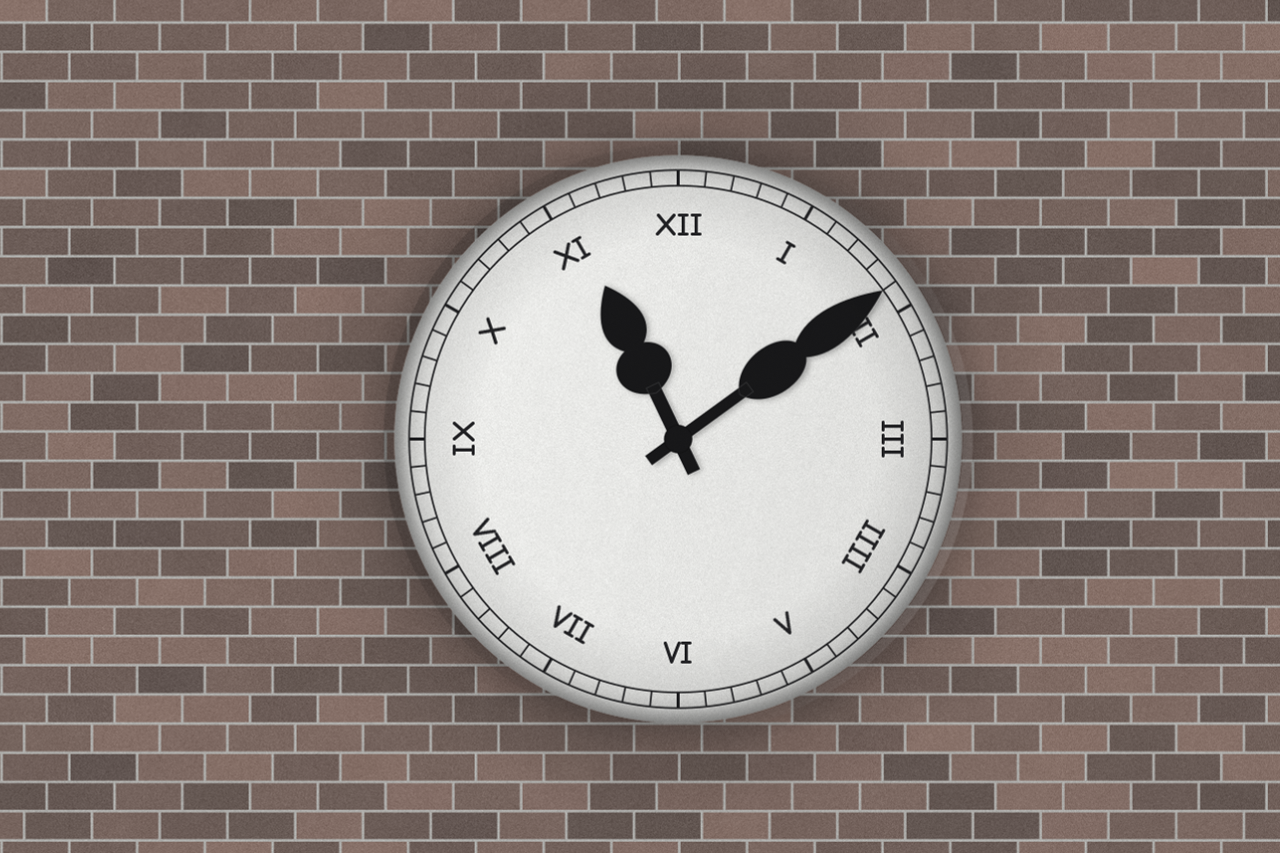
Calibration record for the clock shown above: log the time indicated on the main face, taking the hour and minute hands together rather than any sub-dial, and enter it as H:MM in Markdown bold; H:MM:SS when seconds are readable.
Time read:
**11:09**
